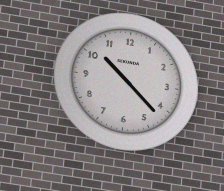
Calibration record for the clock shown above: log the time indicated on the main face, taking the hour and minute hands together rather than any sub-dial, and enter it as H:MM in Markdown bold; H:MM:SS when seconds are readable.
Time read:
**10:22**
